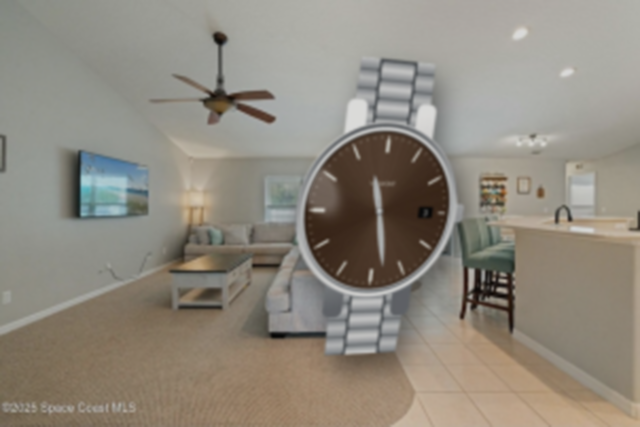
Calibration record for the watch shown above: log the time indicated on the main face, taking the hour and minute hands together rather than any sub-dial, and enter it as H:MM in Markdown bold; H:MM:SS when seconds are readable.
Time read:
**11:28**
